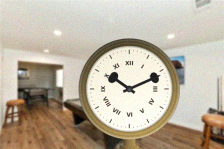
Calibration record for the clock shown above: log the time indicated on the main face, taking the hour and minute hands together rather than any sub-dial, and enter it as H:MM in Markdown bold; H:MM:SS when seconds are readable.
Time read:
**10:11**
